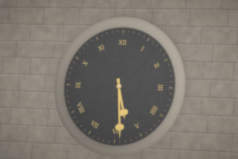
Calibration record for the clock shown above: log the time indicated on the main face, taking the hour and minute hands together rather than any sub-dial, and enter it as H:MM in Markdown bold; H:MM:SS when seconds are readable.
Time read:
**5:29**
